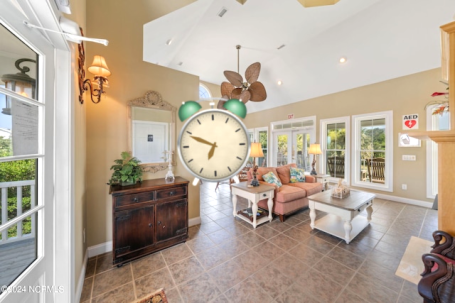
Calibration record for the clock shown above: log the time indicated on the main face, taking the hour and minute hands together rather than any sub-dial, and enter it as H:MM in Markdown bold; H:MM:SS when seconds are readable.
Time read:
**6:49**
